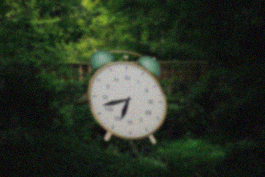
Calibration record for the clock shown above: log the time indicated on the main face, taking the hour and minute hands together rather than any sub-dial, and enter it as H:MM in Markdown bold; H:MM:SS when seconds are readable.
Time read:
**6:42**
